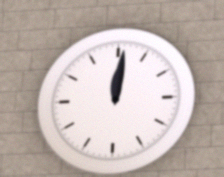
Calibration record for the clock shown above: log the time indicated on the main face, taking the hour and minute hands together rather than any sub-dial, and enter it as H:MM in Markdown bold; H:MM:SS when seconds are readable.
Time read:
**12:01**
